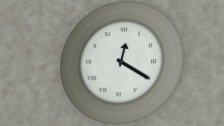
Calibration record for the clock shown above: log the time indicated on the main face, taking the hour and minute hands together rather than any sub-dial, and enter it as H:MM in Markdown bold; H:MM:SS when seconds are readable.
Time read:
**12:20**
